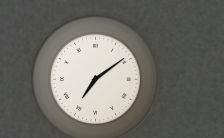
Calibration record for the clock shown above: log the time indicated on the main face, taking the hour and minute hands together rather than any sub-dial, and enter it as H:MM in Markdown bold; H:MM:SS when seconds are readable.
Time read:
**7:09**
